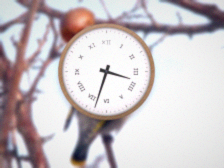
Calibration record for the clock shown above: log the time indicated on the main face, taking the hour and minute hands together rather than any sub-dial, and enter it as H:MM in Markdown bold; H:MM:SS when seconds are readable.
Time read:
**3:33**
